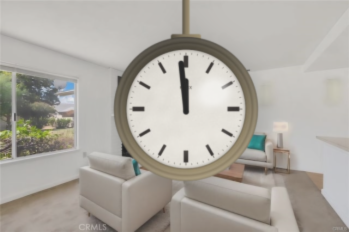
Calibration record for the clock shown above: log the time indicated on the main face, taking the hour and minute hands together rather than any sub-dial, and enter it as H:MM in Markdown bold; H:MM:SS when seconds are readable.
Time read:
**11:59**
